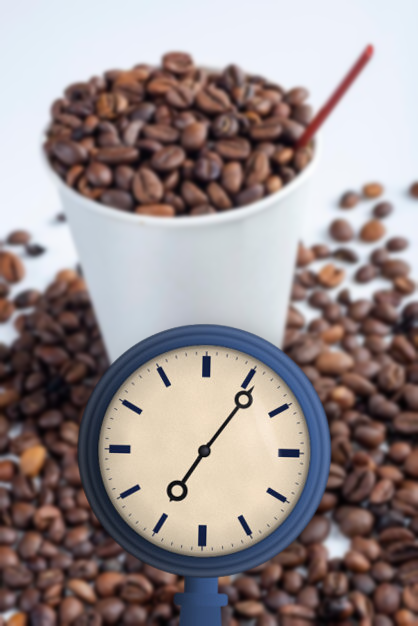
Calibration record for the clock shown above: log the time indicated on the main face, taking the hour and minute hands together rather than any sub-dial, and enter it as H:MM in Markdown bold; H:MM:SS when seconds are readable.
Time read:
**7:06**
